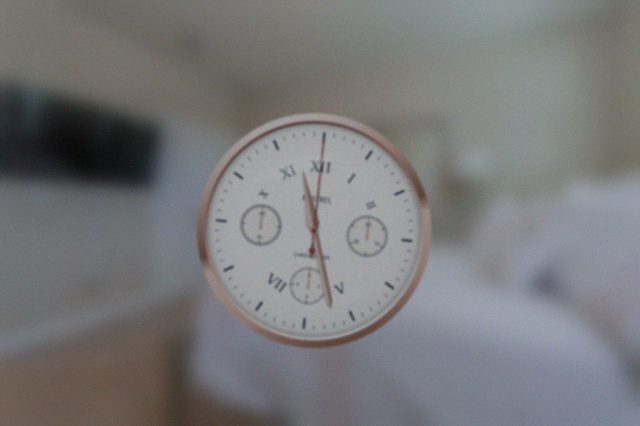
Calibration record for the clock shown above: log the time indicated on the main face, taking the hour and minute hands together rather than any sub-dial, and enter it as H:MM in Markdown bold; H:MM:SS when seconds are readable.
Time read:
**11:27**
